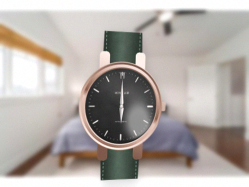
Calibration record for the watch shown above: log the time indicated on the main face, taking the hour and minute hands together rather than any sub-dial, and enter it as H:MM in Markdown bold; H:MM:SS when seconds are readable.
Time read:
**6:00**
